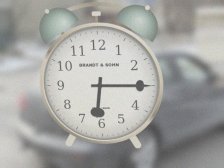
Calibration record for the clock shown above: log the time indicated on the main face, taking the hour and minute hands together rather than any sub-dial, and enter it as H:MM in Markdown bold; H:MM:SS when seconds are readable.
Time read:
**6:15**
